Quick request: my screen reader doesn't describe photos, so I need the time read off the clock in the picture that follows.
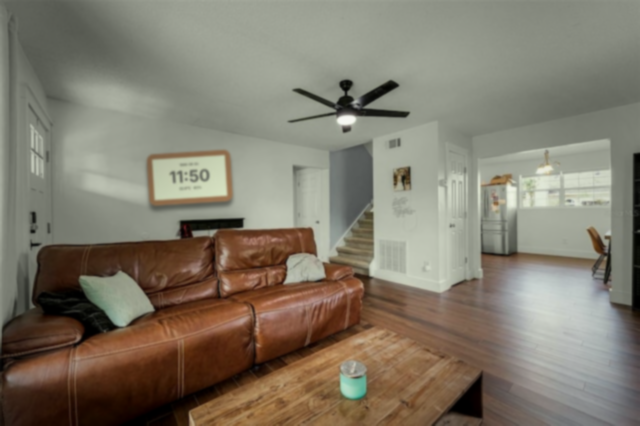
11:50
